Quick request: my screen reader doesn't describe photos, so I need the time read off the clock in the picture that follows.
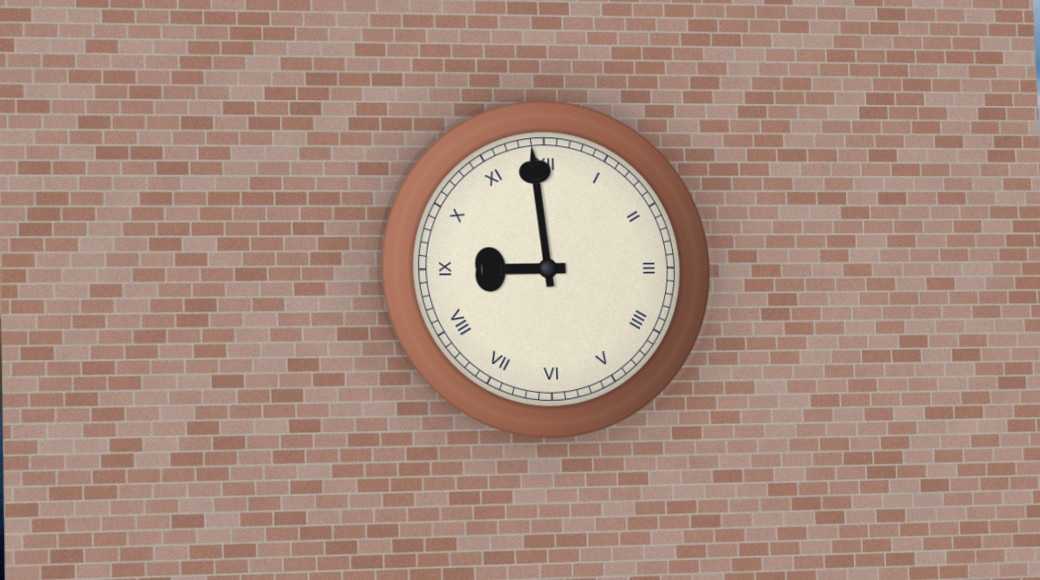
8:59
